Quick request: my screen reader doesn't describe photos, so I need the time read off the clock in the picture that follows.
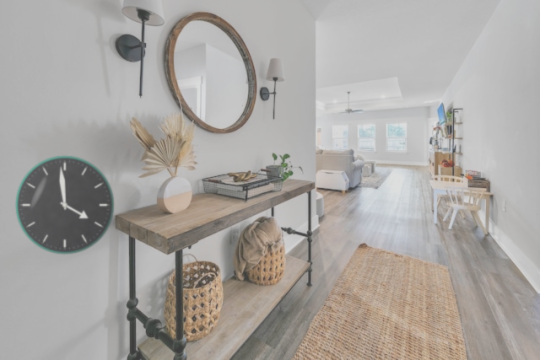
3:59
